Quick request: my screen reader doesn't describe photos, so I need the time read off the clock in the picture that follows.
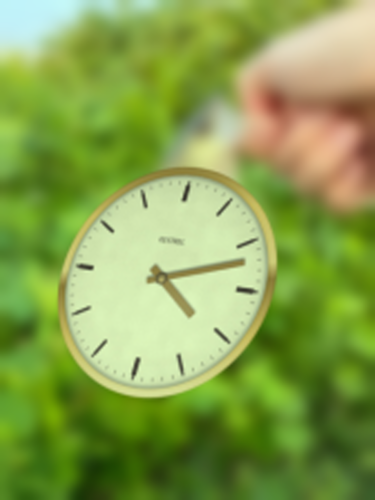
4:12
